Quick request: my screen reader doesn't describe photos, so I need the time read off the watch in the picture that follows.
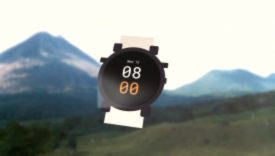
8:00
